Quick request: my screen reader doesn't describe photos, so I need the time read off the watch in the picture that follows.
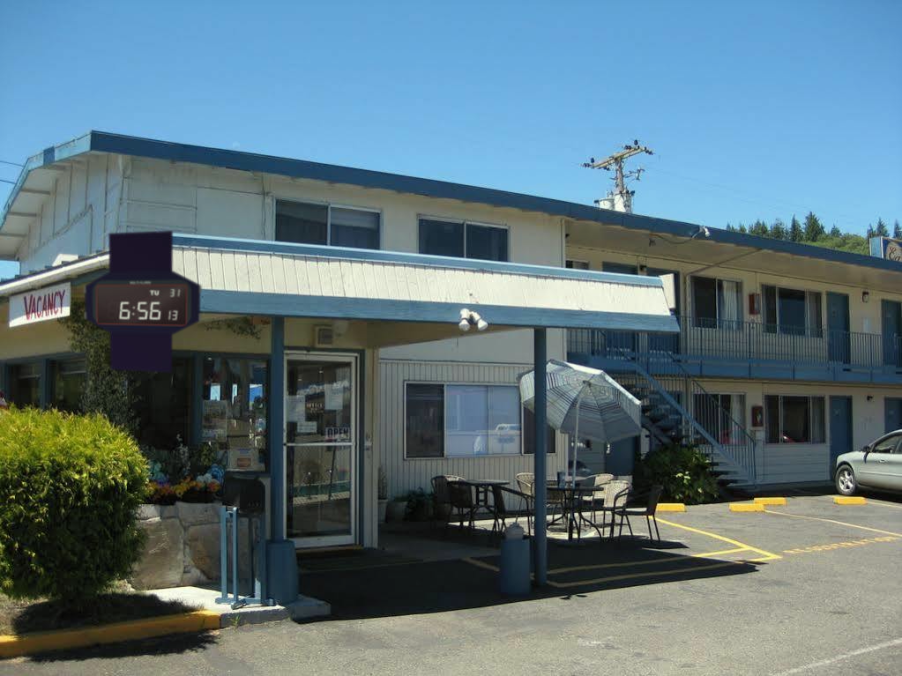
6:56
